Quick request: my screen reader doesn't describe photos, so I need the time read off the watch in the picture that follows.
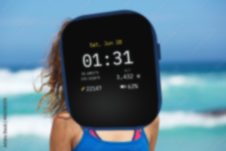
1:31
